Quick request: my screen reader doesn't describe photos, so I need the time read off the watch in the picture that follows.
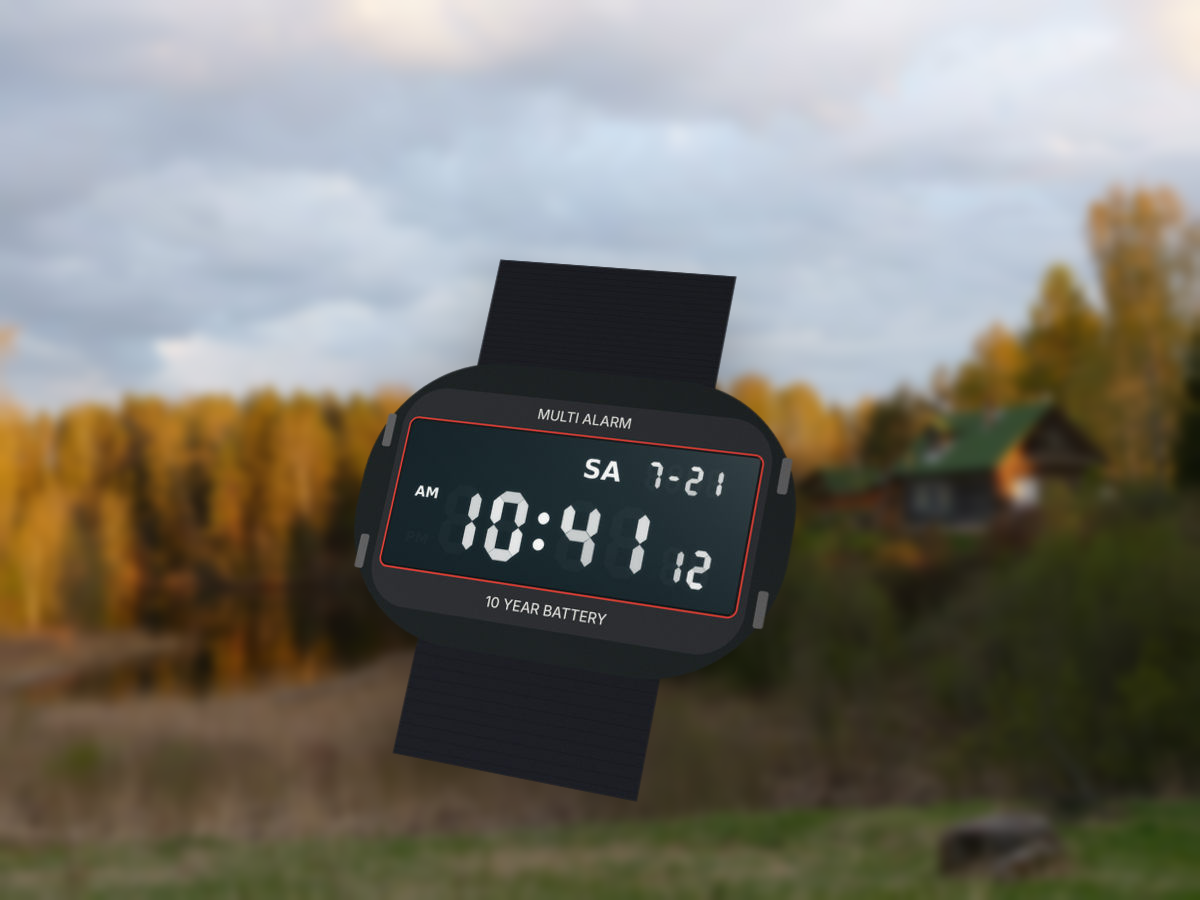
10:41:12
